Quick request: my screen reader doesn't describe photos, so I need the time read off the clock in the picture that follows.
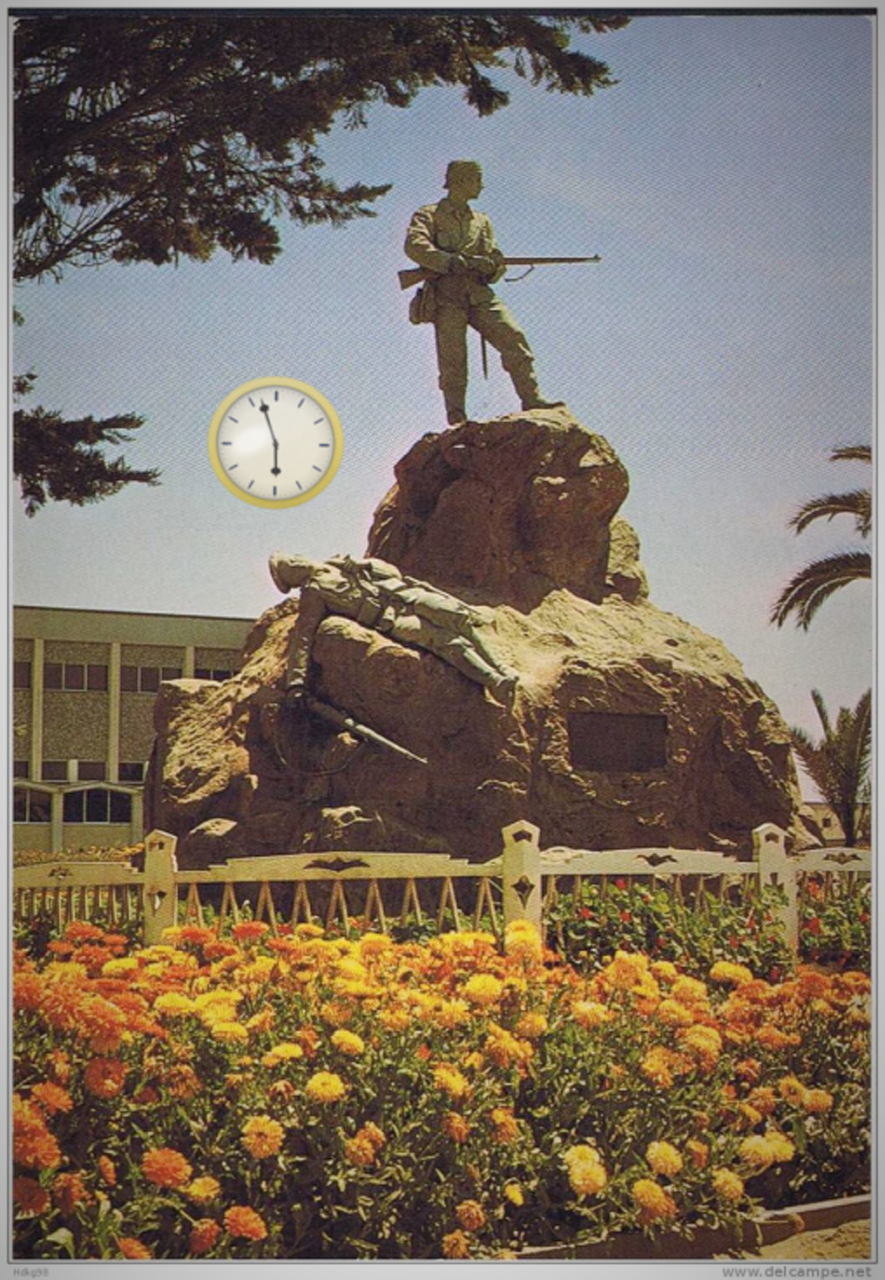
5:57
